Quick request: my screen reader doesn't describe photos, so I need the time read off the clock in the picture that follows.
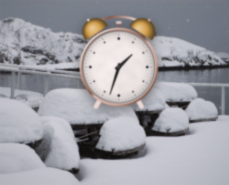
1:33
